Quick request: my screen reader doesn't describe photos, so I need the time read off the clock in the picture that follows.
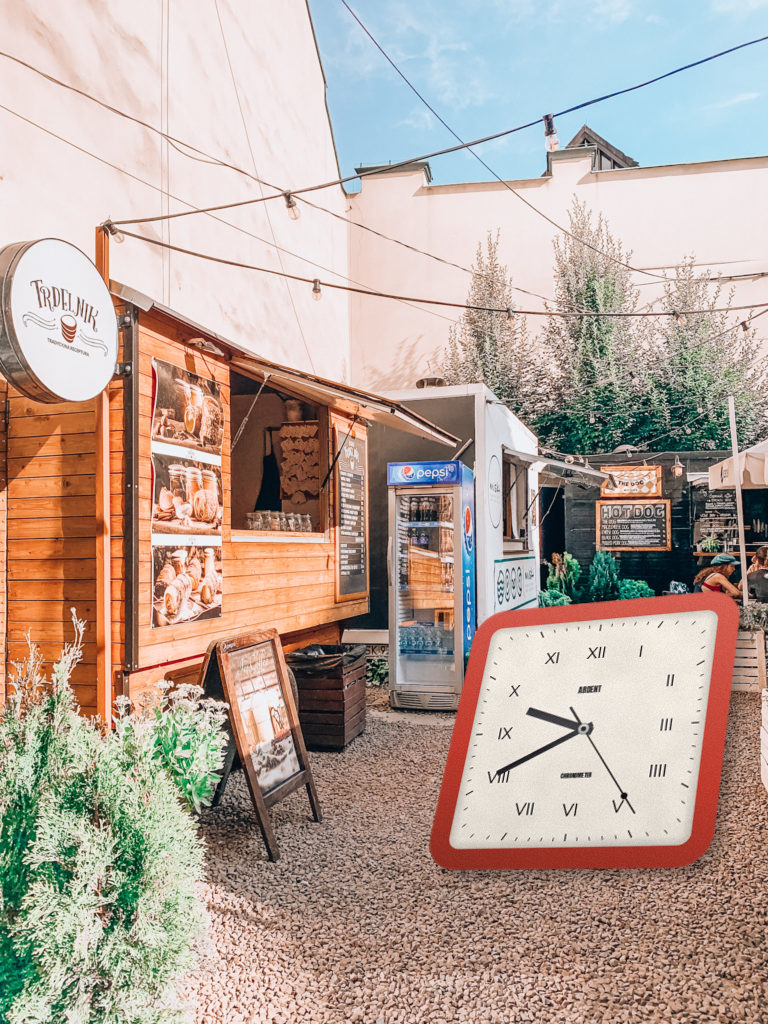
9:40:24
